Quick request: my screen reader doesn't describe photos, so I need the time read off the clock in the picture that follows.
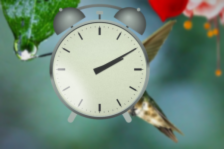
2:10
